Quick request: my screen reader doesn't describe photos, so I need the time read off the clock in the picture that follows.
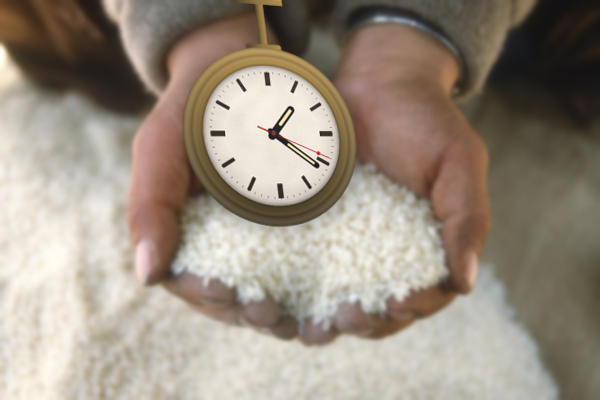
1:21:19
